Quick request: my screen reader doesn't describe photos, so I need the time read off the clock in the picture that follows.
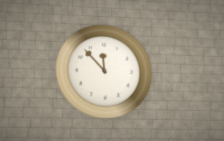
11:53
